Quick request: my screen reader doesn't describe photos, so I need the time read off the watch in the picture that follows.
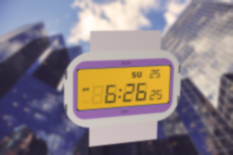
6:26
